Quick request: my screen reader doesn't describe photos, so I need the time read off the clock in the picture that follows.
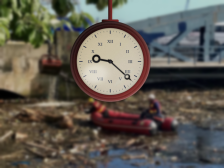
9:22
